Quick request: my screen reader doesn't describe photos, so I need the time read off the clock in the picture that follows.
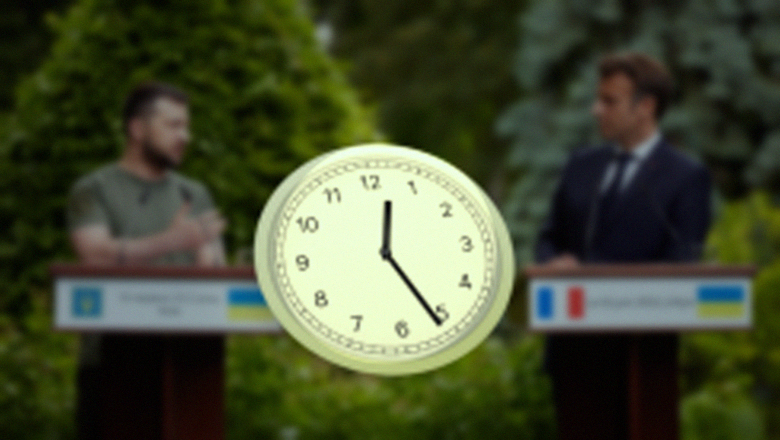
12:26
